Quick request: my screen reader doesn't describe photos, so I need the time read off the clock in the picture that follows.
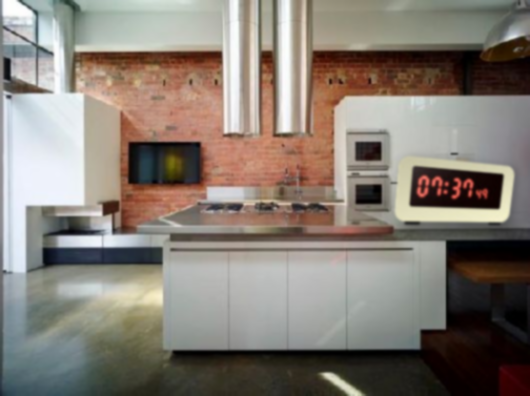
7:37
